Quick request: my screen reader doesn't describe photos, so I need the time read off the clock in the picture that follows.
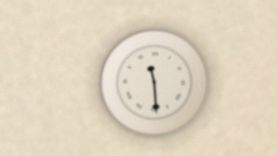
11:29
